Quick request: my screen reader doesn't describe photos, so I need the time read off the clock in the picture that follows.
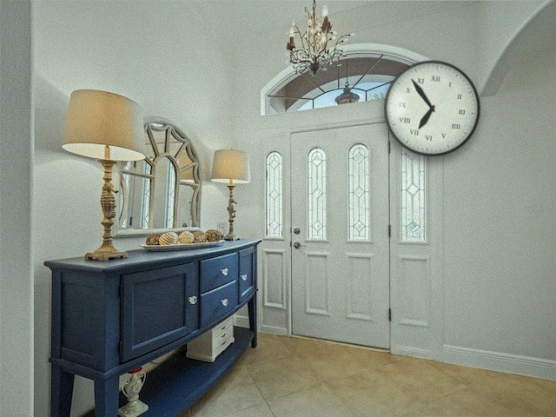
6:53
